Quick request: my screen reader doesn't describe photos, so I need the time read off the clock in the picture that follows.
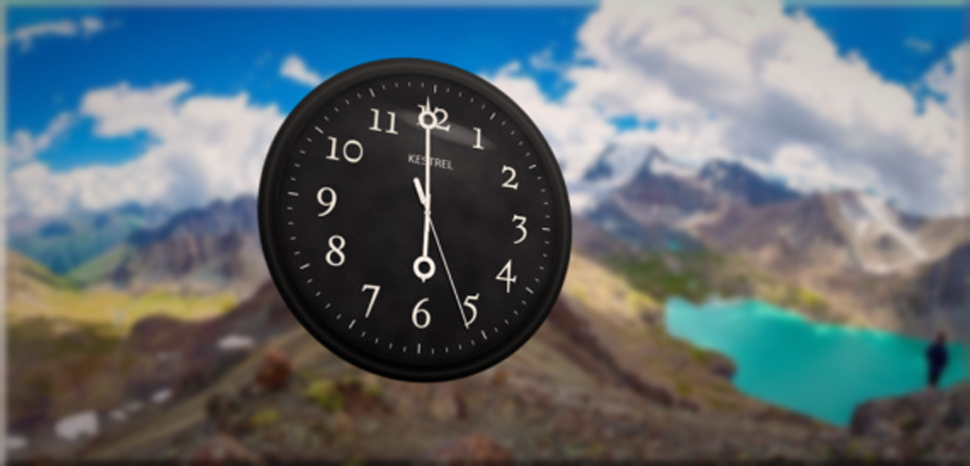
5:59:26
